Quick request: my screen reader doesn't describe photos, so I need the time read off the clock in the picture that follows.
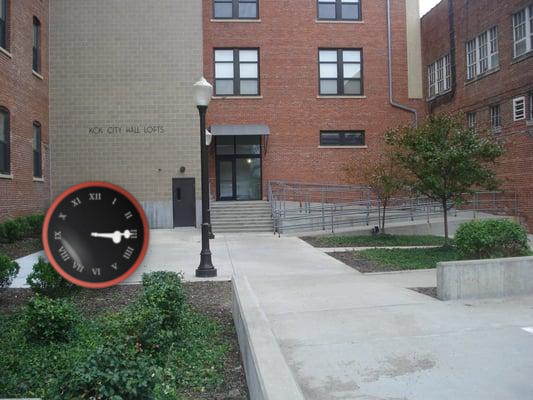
3:15
